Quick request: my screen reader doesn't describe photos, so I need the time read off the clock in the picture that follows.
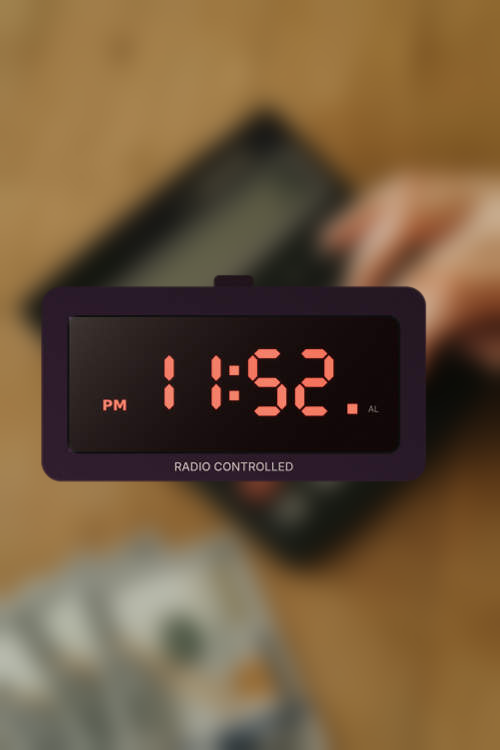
11:52
